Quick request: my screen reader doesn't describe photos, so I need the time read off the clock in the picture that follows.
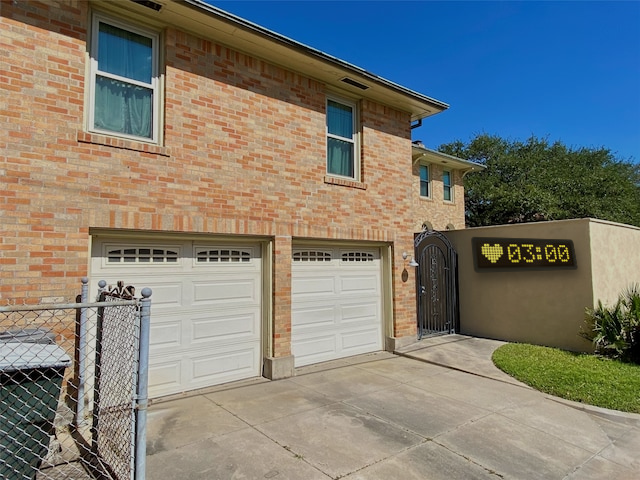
3:00
